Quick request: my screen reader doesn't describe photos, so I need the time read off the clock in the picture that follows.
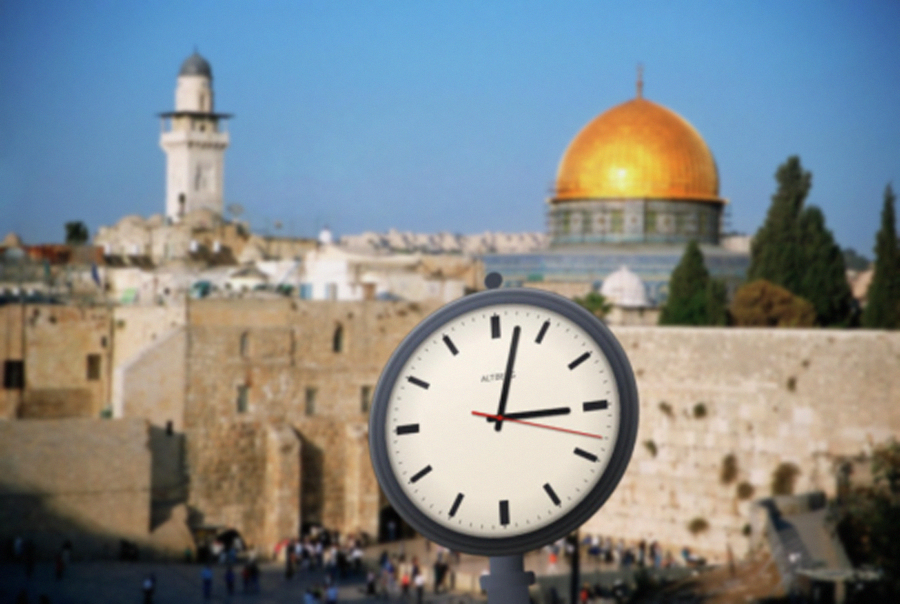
3:02:18
